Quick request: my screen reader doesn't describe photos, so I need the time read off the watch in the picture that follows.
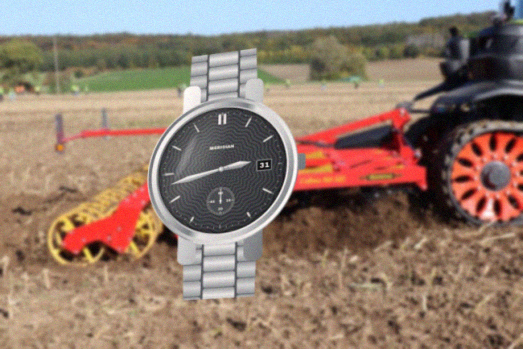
2:43
